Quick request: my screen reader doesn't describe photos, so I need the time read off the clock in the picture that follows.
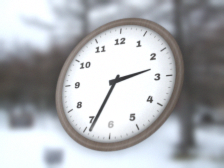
2:34
